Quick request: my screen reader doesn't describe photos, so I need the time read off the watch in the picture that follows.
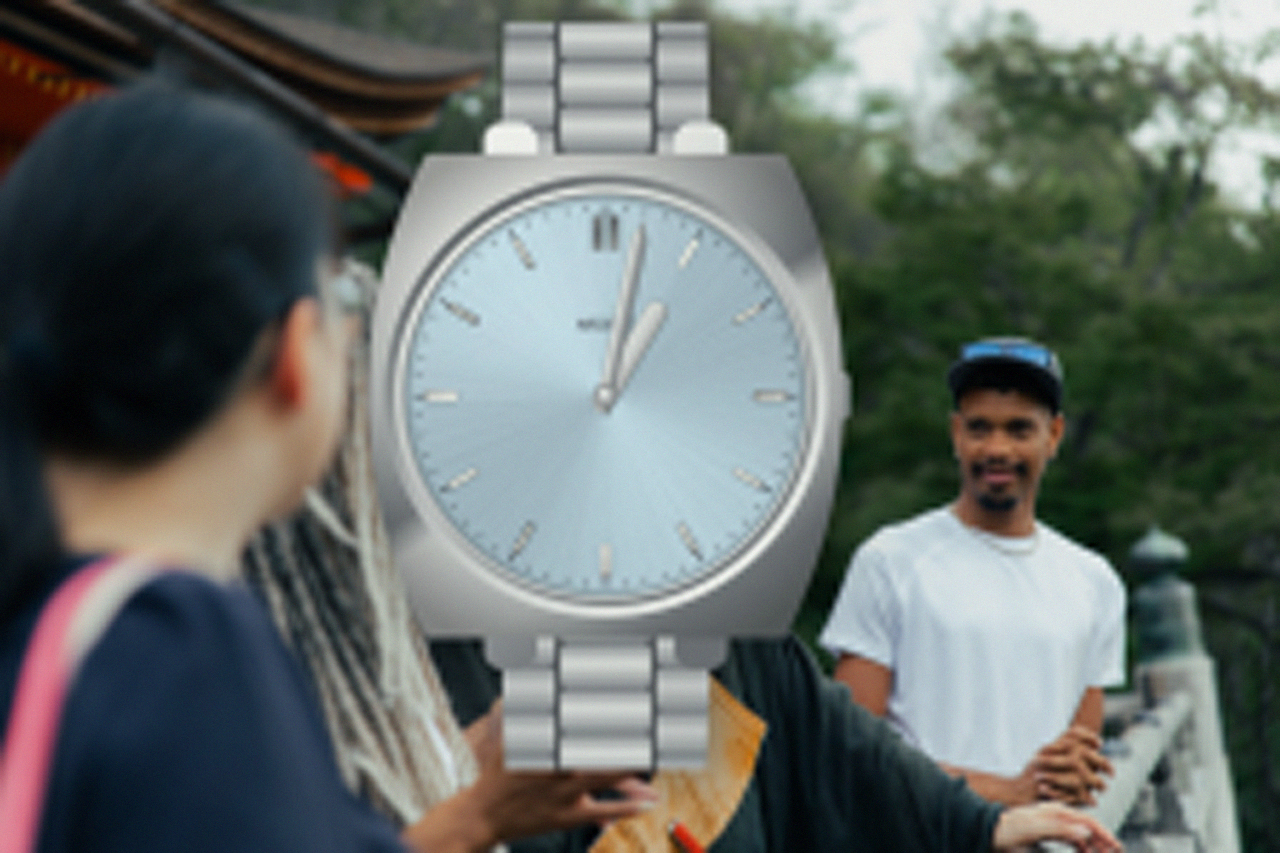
1:02
